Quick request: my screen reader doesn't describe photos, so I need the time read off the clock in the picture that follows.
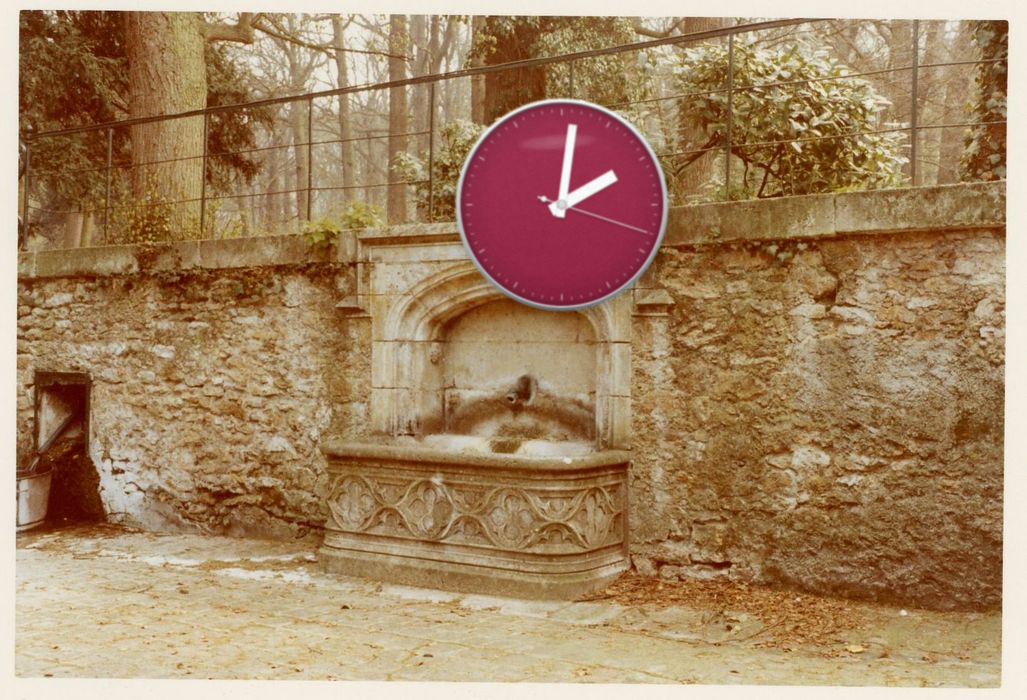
2:01:18
